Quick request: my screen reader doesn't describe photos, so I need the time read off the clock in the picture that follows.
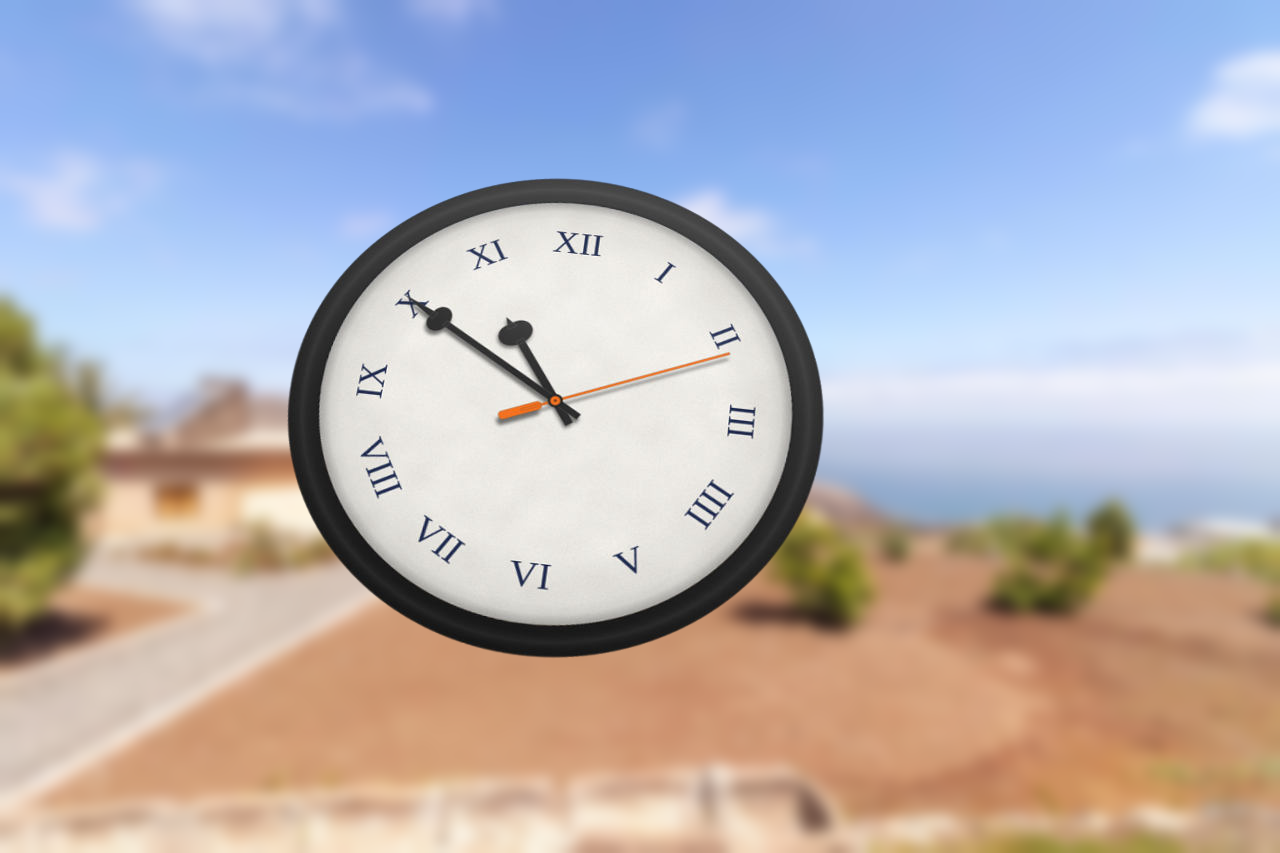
10:50:11
